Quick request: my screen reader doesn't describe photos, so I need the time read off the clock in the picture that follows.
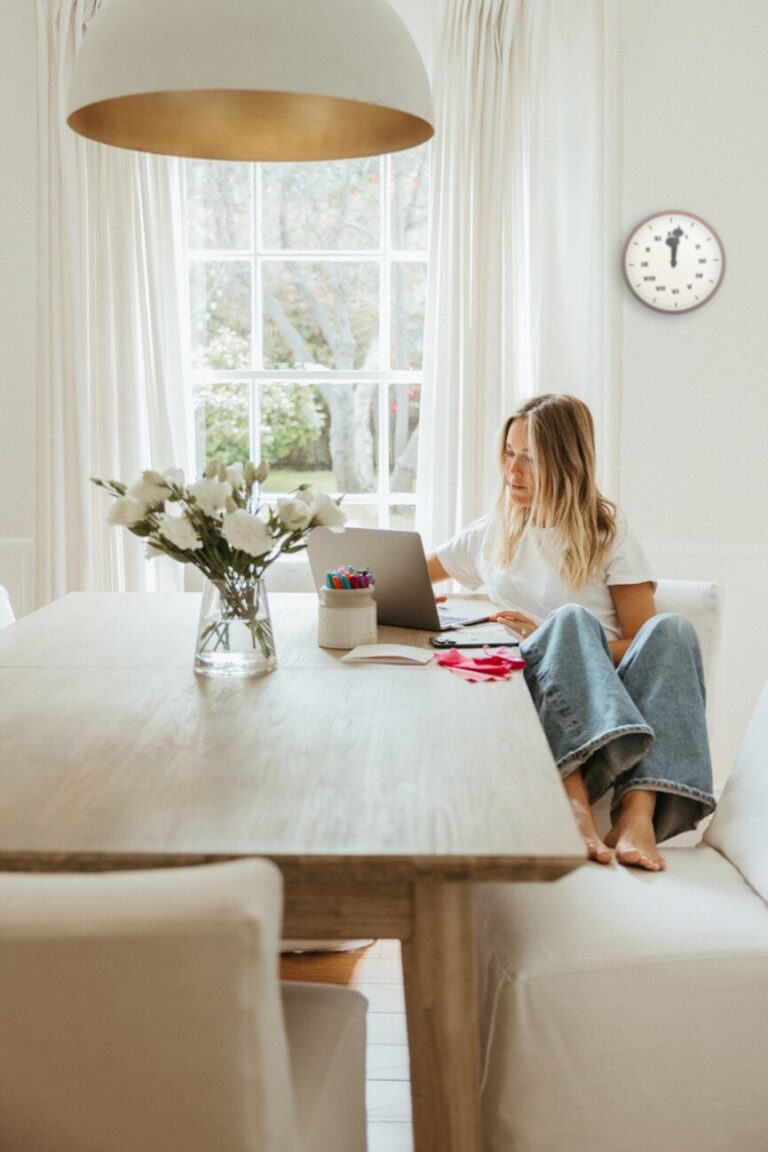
12:02
